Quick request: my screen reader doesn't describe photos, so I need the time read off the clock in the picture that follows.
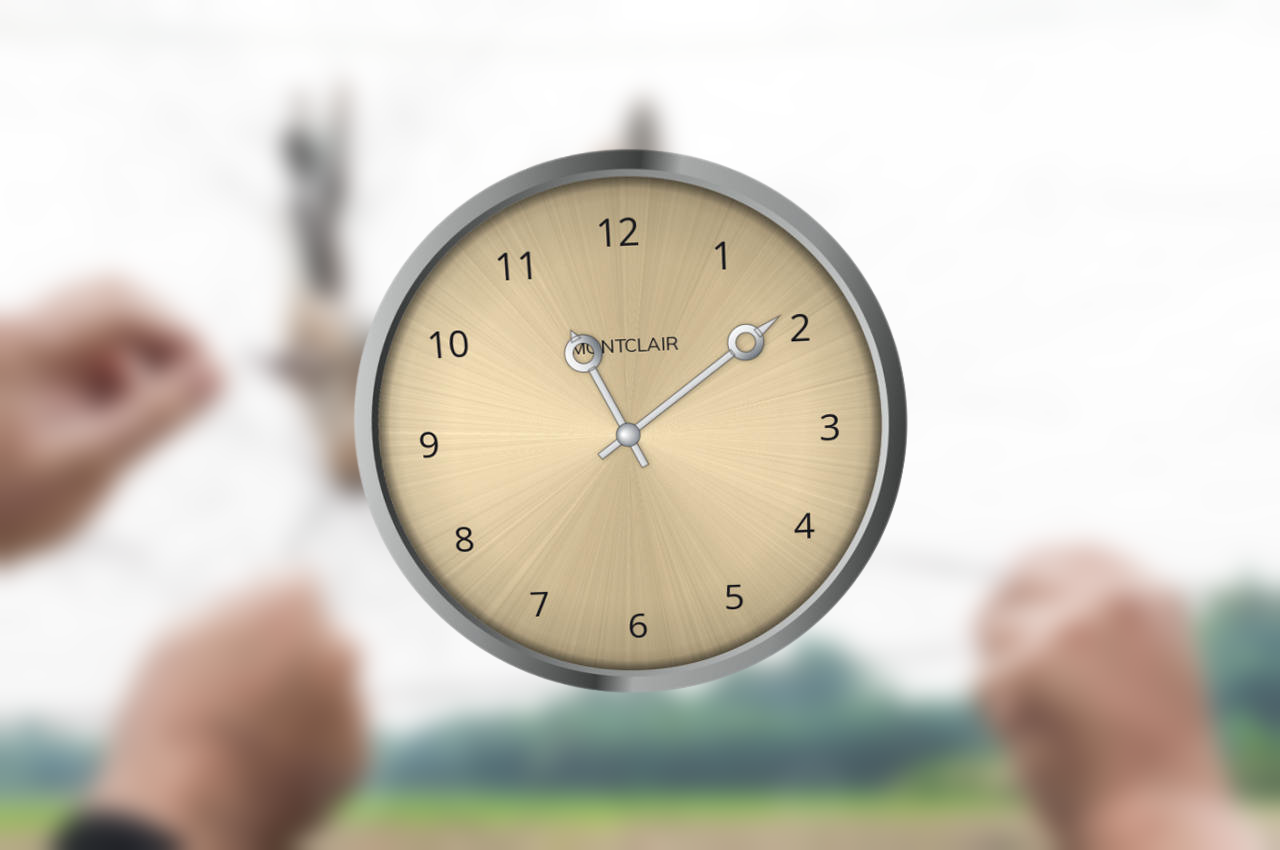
11:09
